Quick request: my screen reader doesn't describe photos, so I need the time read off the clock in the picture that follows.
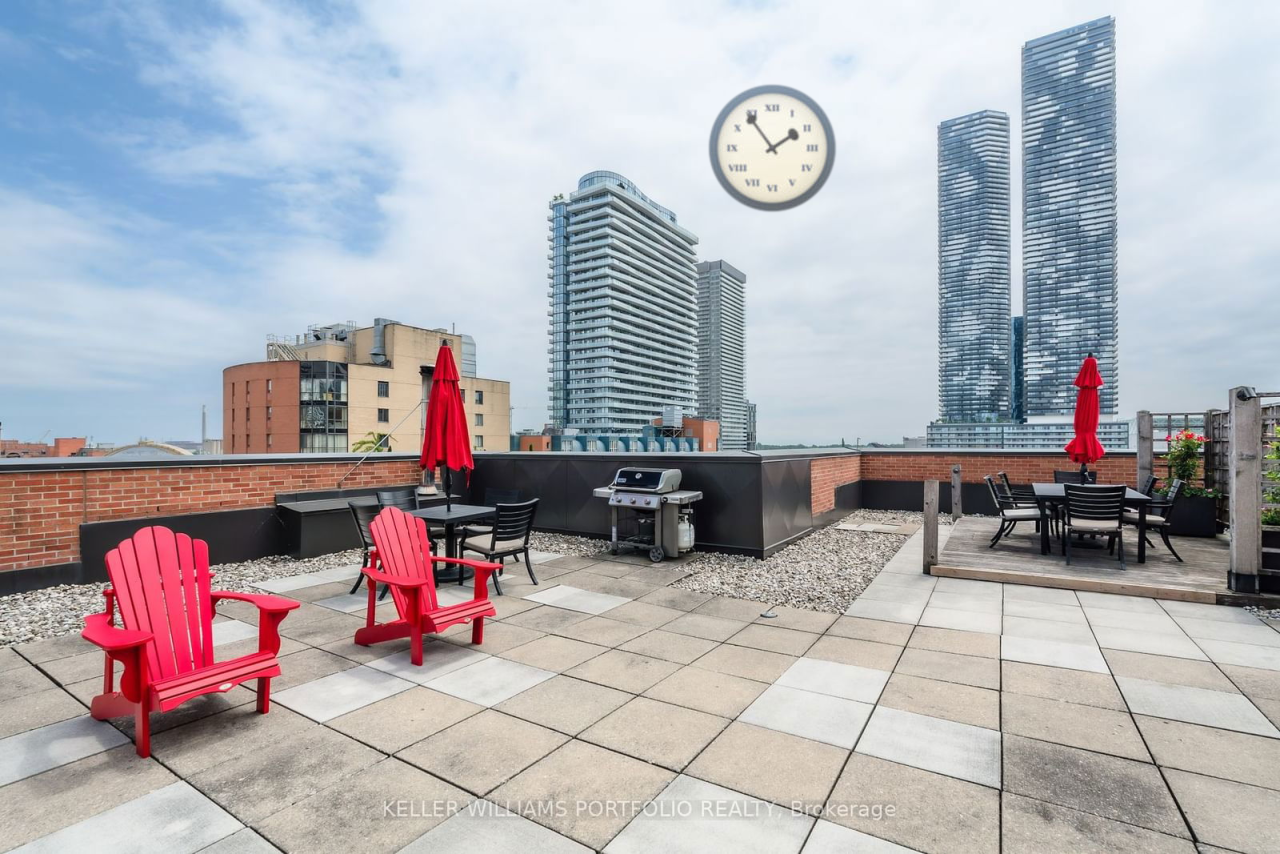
1:54
